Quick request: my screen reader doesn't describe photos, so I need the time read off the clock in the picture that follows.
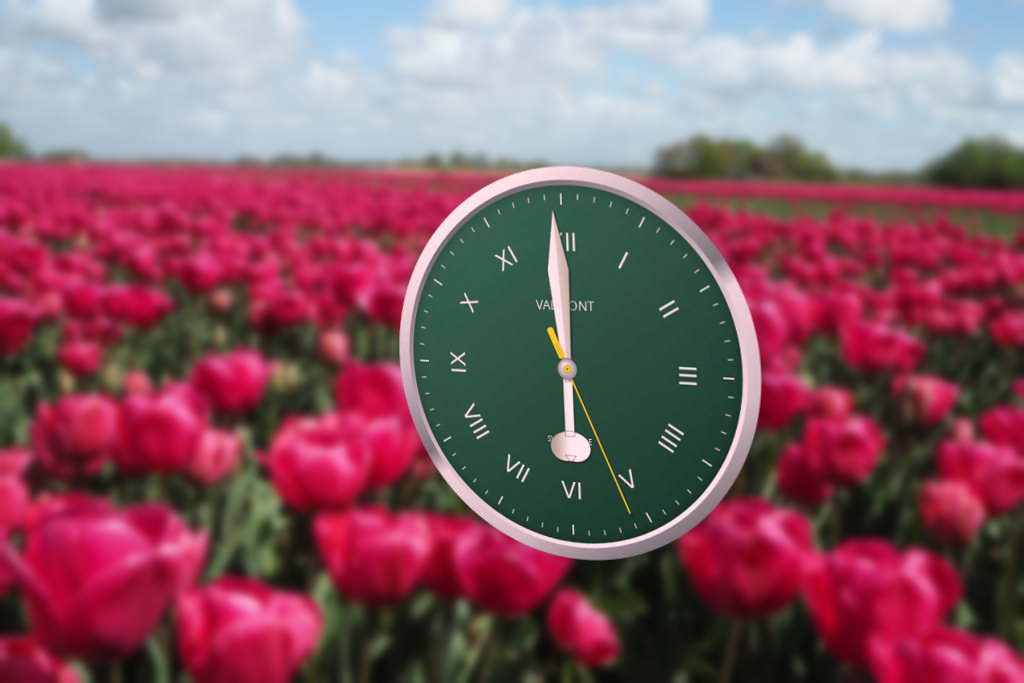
5:59:26
